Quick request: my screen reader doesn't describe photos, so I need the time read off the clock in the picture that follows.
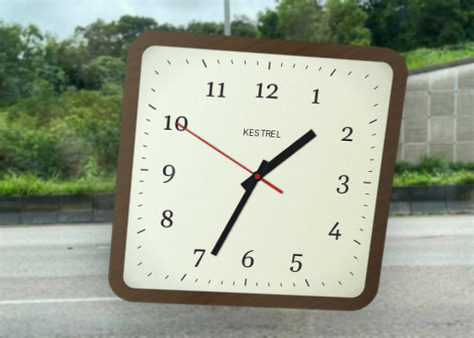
1:33:50
